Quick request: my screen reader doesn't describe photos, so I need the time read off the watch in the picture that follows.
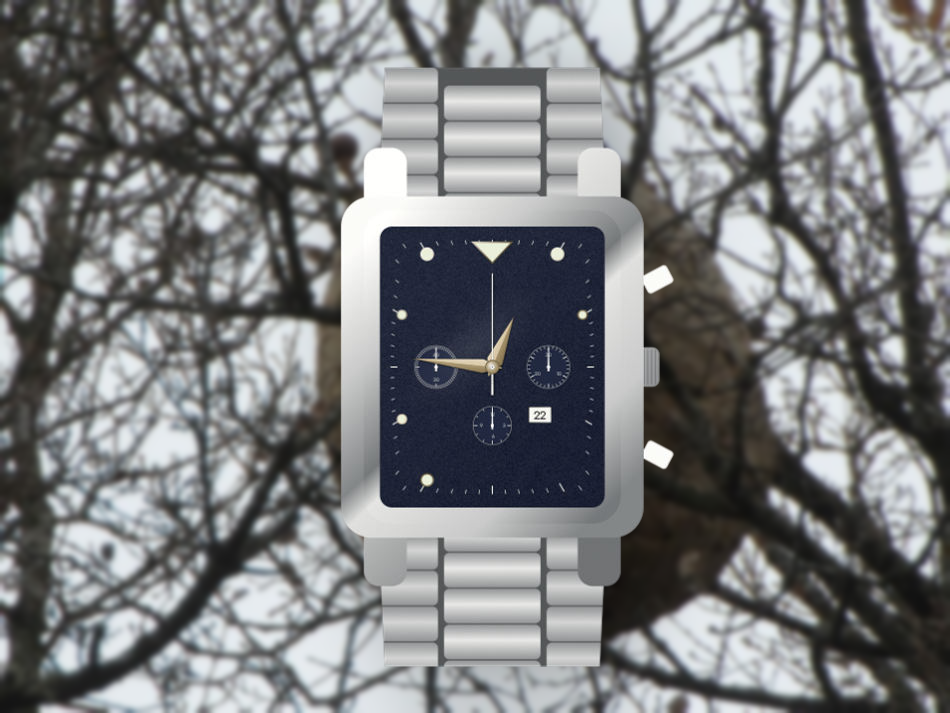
12:46
